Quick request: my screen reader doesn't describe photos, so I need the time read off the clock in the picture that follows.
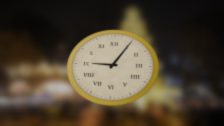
9:05
